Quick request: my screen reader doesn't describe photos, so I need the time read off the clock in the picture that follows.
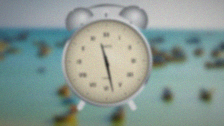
11:28
